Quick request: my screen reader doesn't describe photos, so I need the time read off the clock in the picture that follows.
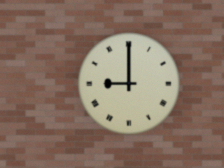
9:00
